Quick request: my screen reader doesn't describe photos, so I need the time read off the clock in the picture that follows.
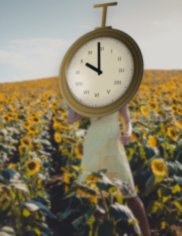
9:59
